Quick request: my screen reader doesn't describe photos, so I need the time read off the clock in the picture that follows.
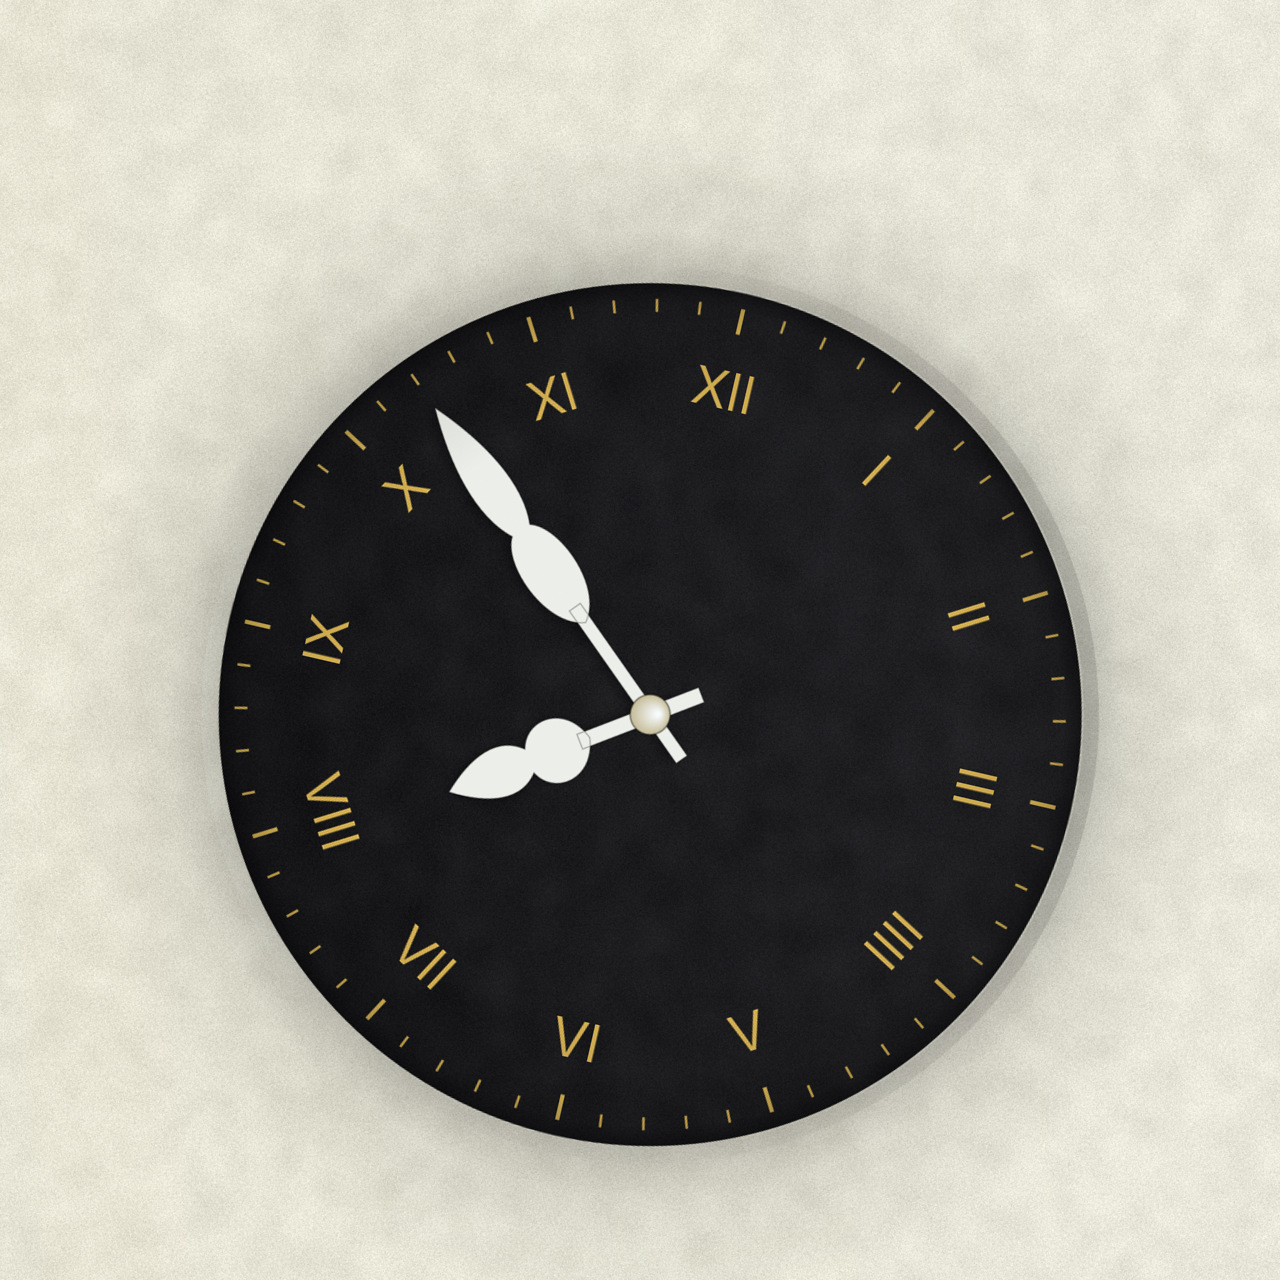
7:52
